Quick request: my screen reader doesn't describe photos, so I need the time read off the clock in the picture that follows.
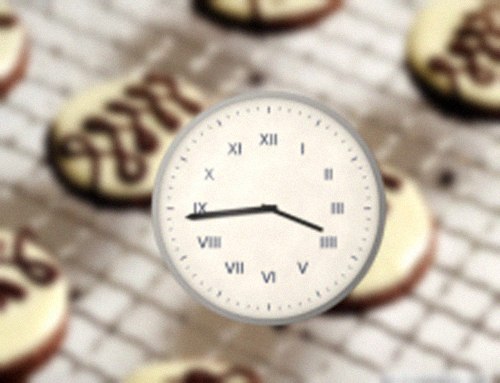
3:44
